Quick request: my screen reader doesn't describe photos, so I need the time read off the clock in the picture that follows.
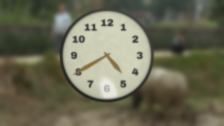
4:40
